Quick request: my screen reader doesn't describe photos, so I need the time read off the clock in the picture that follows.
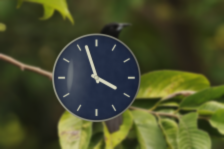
3:57
